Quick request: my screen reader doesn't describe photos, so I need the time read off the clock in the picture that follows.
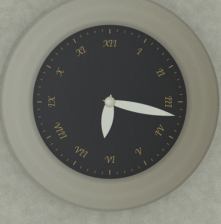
6:17
